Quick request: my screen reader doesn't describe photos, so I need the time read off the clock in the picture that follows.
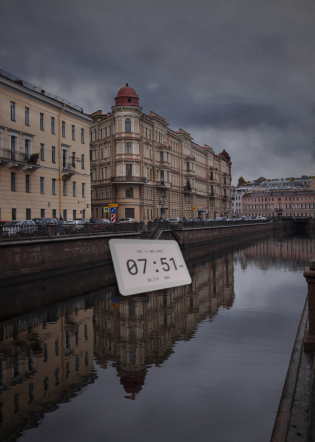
7:51
